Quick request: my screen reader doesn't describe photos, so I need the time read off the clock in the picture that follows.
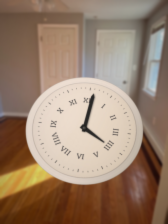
4:01
